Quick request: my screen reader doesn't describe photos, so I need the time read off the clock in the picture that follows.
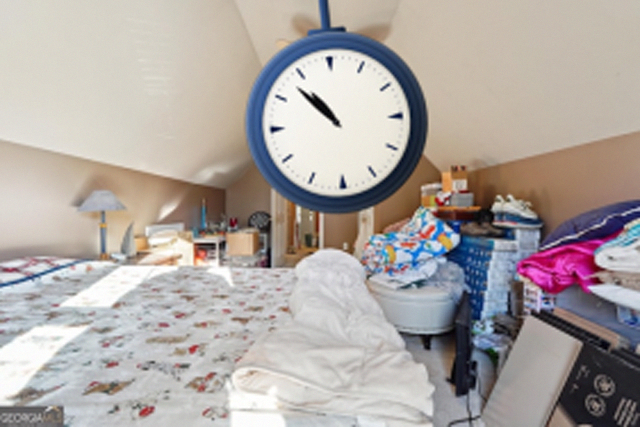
10:53
